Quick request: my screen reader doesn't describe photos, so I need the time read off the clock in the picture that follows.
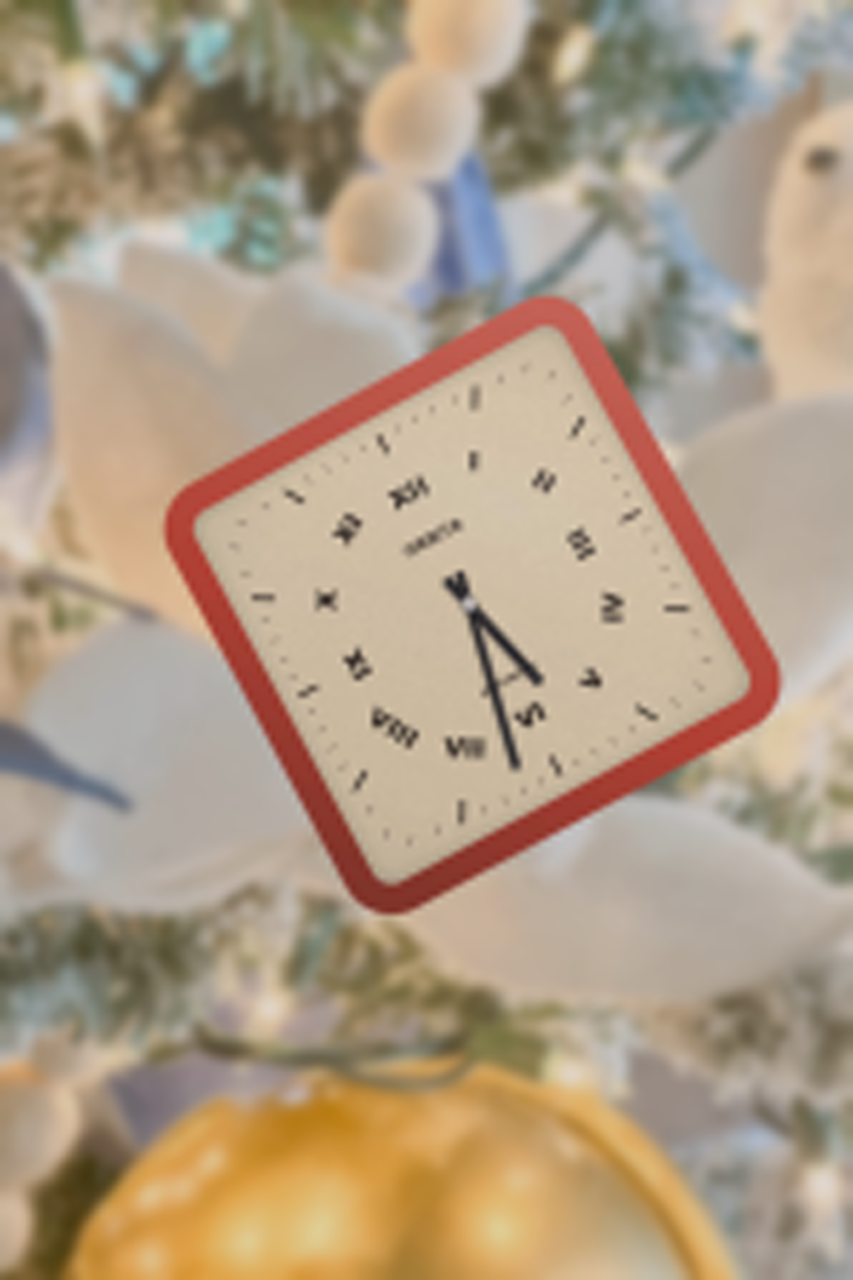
5:32
